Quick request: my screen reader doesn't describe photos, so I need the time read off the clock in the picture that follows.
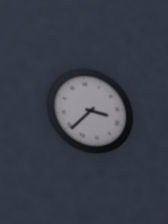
3:39
